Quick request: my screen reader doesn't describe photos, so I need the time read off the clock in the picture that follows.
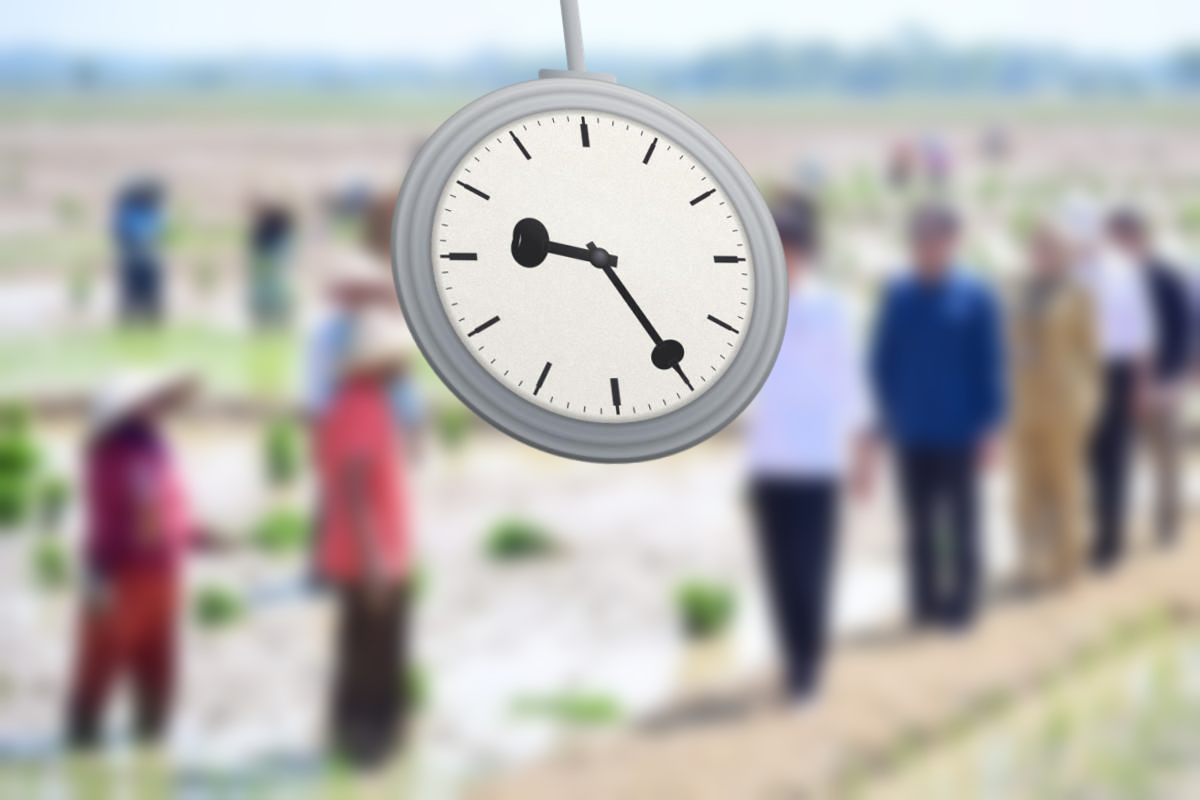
9:25
